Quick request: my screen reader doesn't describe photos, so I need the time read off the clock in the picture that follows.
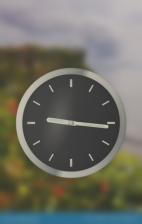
9:16
